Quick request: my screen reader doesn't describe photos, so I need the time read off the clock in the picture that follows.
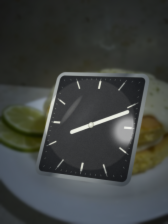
8:11
